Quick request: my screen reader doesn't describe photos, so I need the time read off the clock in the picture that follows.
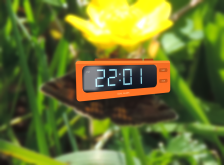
22:01
